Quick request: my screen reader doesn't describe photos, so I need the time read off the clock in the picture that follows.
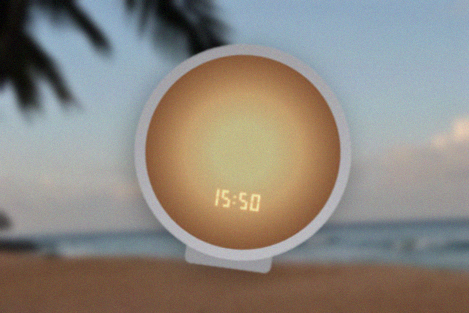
15:50
